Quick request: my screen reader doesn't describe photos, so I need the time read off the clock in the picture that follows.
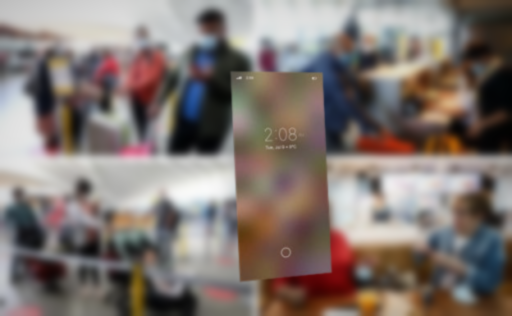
2:08
